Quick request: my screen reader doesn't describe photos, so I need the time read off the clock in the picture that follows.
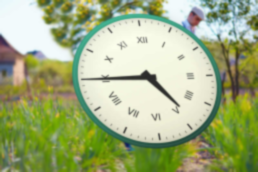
4:45
